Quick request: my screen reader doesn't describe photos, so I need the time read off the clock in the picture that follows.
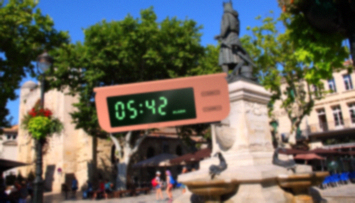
5:42
